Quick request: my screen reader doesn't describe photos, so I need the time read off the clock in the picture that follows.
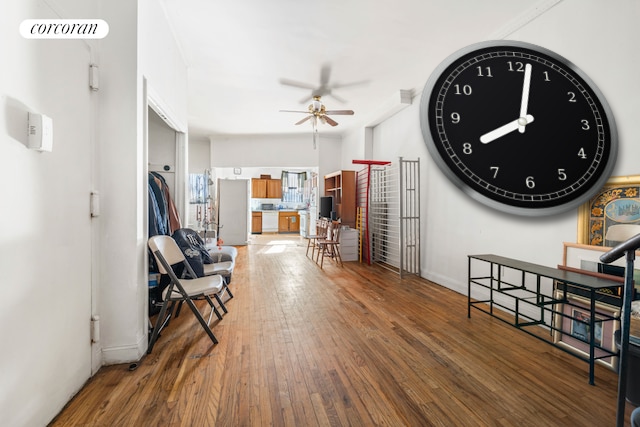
8:02
